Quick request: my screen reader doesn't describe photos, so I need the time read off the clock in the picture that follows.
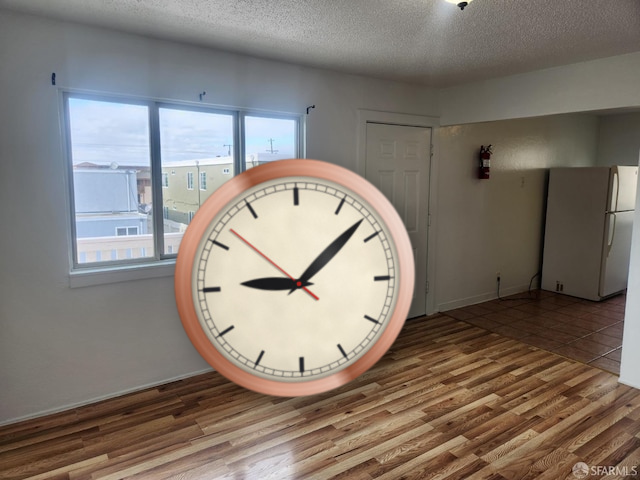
9:07:52
